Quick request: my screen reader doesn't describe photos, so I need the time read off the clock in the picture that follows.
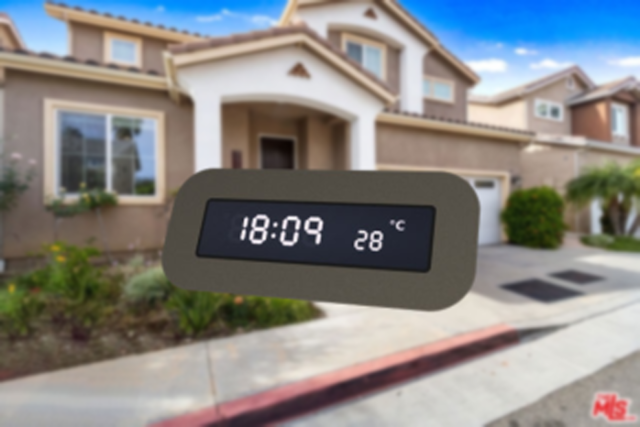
18:09
